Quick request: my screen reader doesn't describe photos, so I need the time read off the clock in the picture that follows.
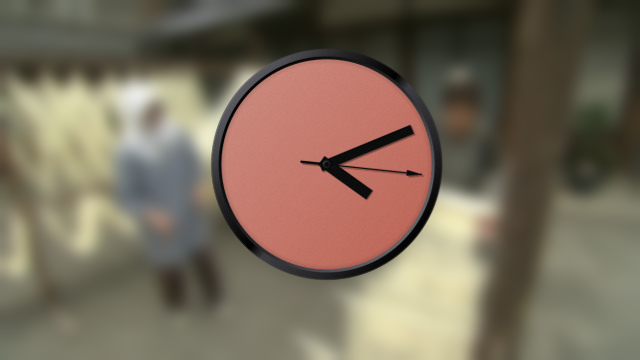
4:11:16
